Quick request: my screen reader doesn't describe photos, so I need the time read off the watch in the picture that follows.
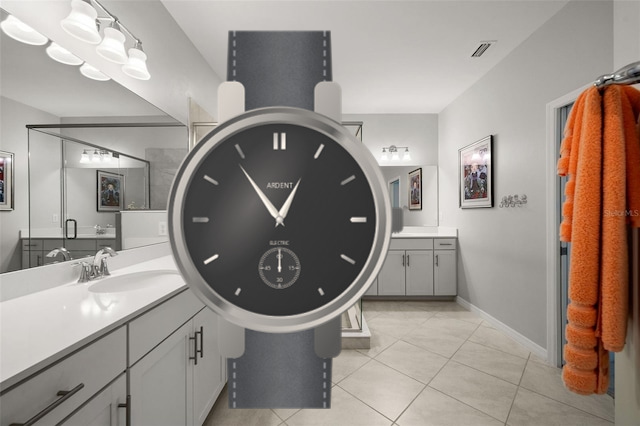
12:54
